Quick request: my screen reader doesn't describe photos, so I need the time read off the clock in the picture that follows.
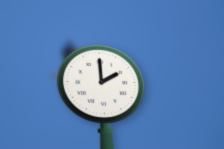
2:00
